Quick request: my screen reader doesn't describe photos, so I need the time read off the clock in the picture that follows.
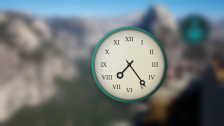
7:24
